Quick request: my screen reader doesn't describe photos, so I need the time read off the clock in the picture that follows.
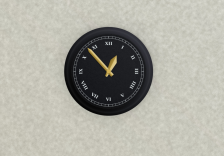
12:53
